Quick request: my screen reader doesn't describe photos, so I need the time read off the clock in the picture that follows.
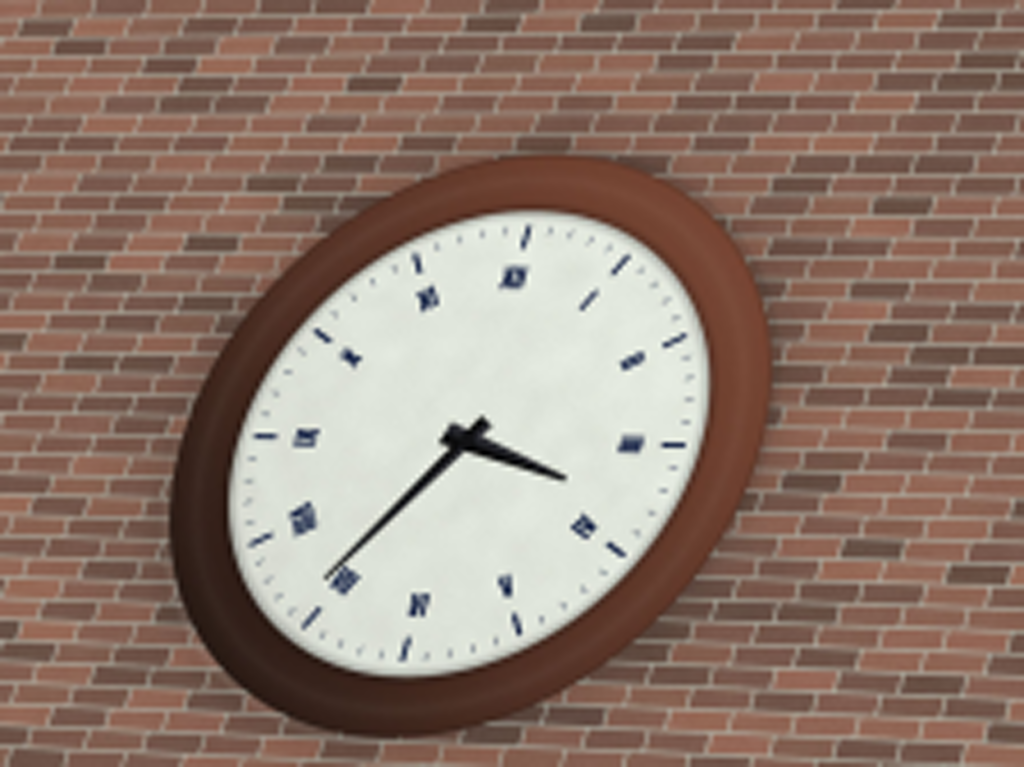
3:36
